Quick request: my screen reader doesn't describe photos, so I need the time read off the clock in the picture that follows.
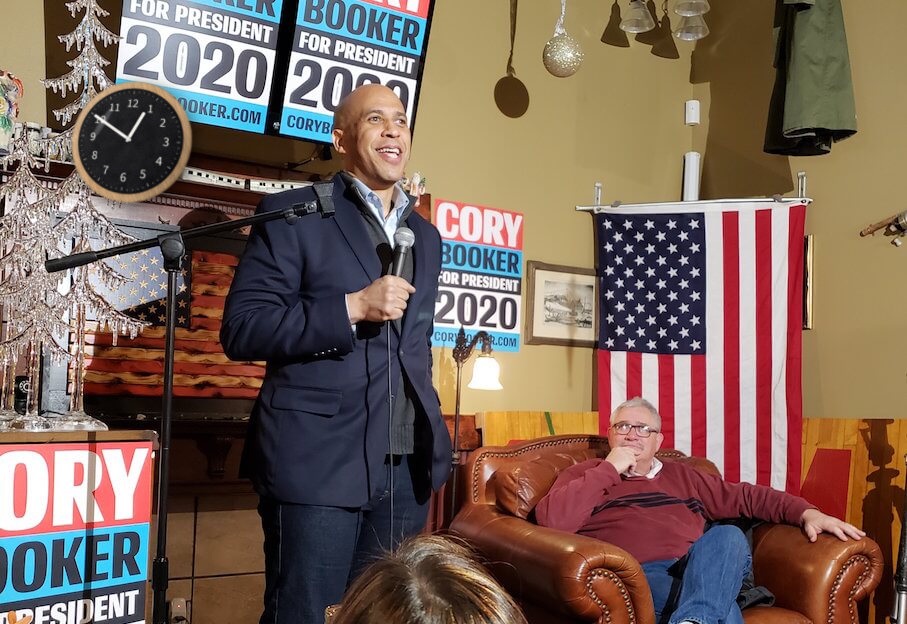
12:50
